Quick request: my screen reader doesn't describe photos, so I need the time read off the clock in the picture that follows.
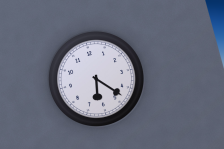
6:23
